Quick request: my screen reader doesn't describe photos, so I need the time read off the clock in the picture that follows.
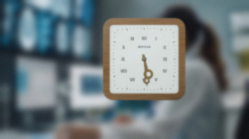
5:29
